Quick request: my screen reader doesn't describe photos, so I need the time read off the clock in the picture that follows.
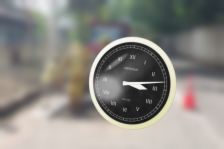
3:13
